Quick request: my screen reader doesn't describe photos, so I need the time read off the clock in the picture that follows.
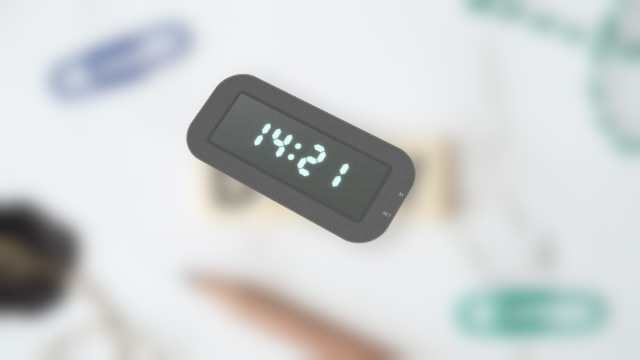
14:21
